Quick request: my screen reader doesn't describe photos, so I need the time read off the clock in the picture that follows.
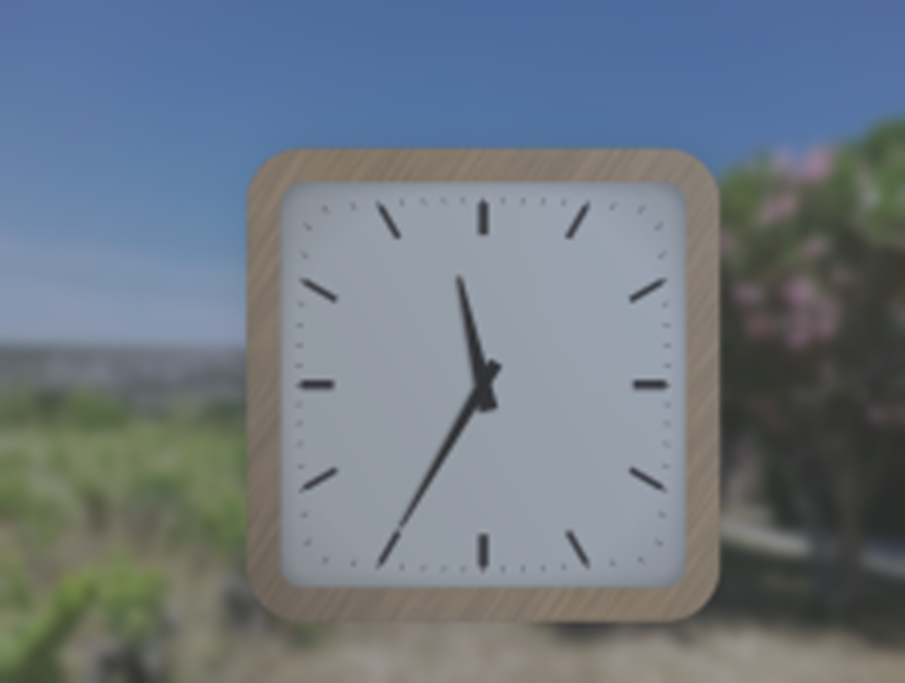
11:35
